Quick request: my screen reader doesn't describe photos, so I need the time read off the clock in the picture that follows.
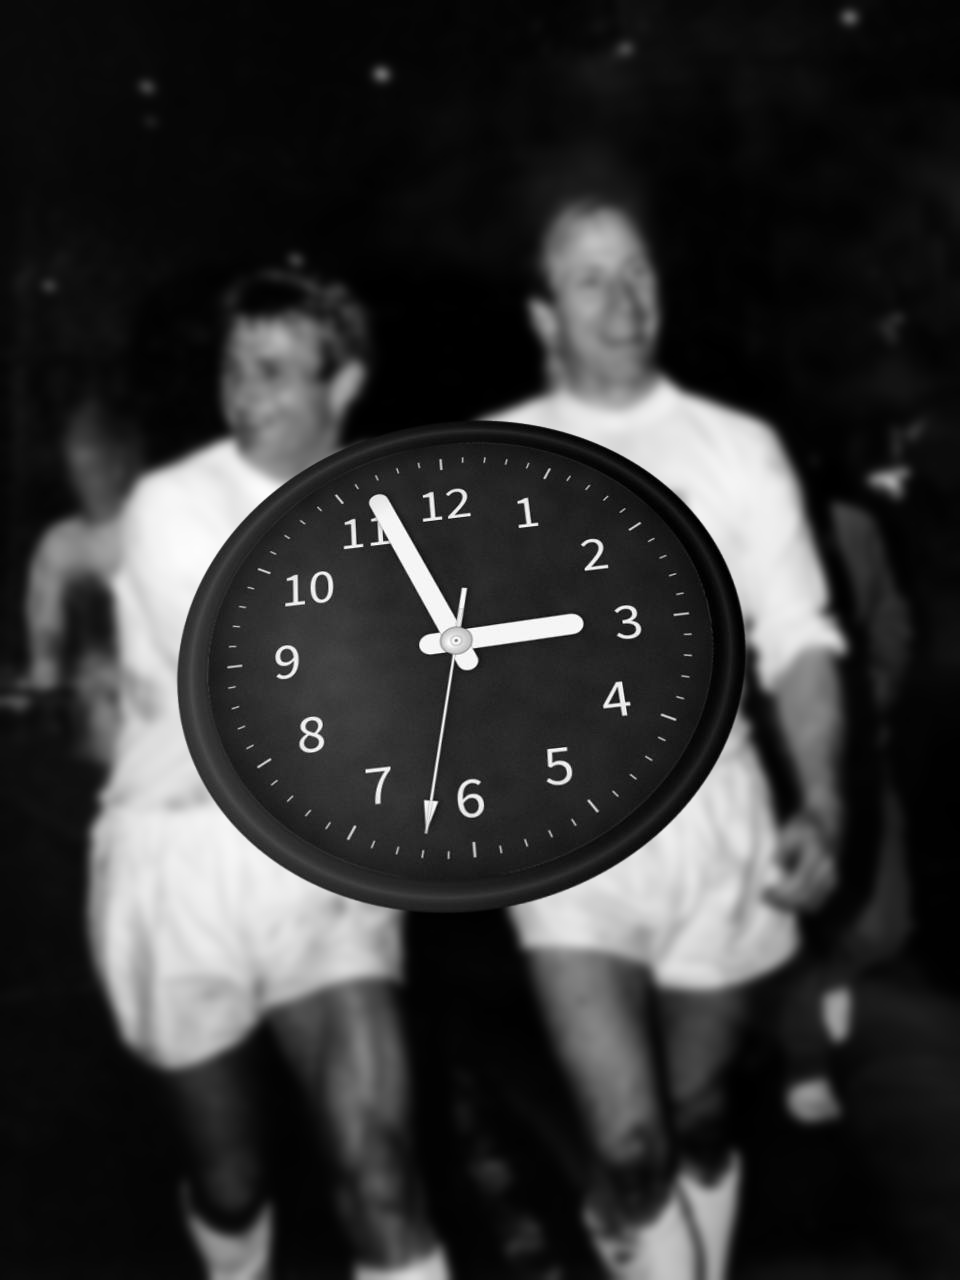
2:56:32
